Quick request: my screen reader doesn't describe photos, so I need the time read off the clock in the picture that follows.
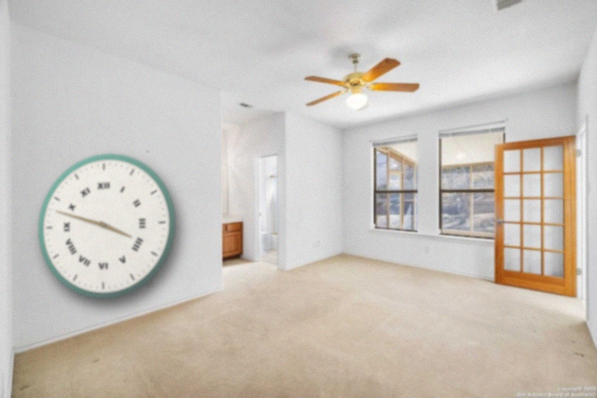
3:48
